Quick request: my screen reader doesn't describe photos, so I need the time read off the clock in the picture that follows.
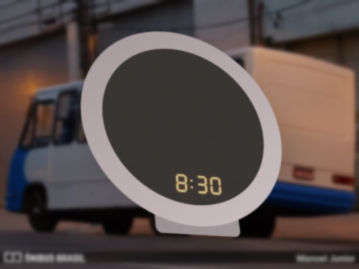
8:30
